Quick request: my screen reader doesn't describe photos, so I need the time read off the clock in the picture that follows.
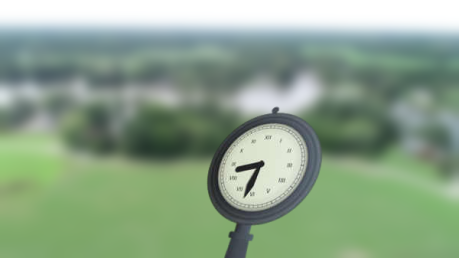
8:32
